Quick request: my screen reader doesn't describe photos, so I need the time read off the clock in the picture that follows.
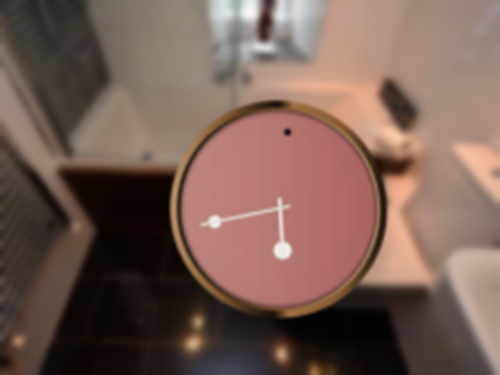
5:42
